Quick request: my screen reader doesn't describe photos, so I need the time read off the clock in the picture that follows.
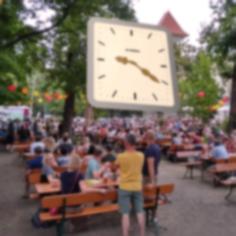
9:21
